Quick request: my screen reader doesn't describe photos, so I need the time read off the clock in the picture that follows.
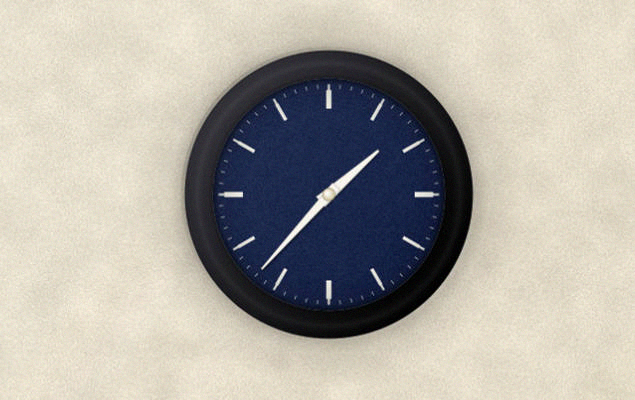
1:37
